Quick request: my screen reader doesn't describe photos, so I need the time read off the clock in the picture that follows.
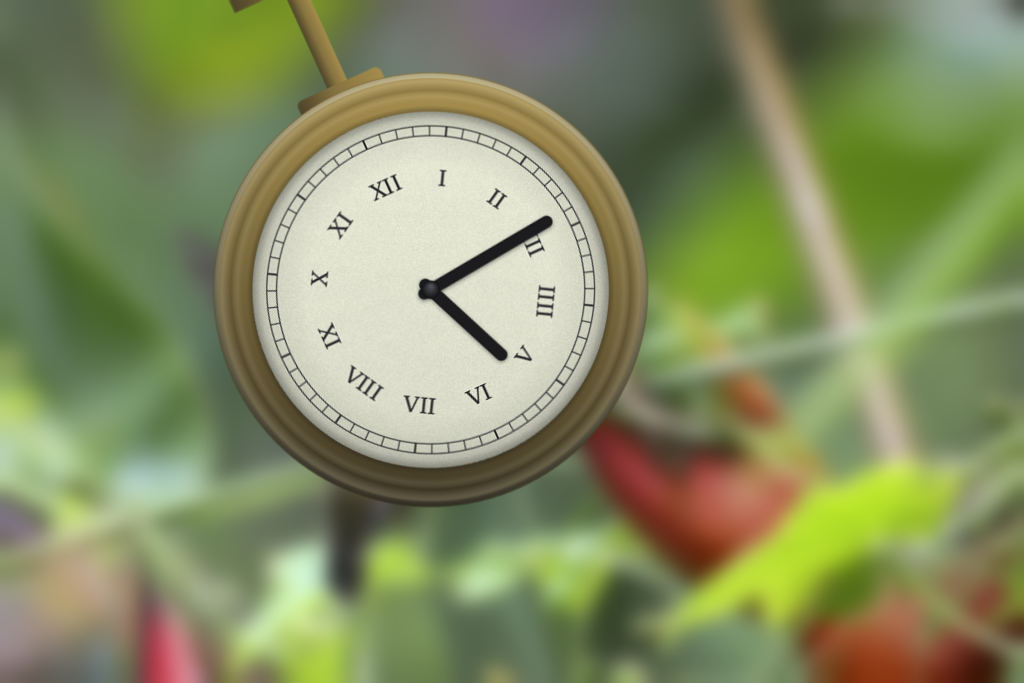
5:14
